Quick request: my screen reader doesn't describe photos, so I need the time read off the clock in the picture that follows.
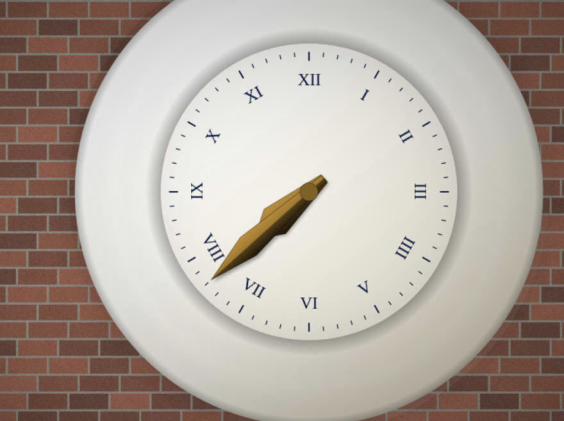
7:38
